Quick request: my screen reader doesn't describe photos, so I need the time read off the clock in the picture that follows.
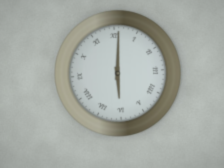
6:01
